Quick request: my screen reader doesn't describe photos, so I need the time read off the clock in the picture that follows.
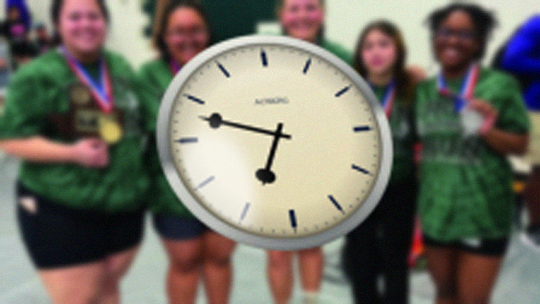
6:48
